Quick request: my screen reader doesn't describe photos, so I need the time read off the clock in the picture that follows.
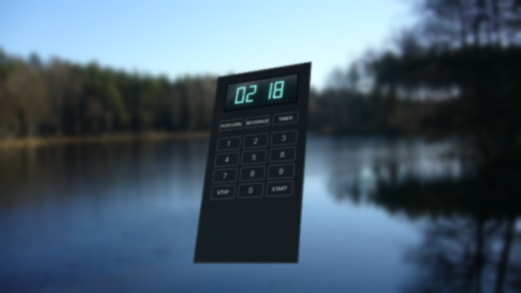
2:18
